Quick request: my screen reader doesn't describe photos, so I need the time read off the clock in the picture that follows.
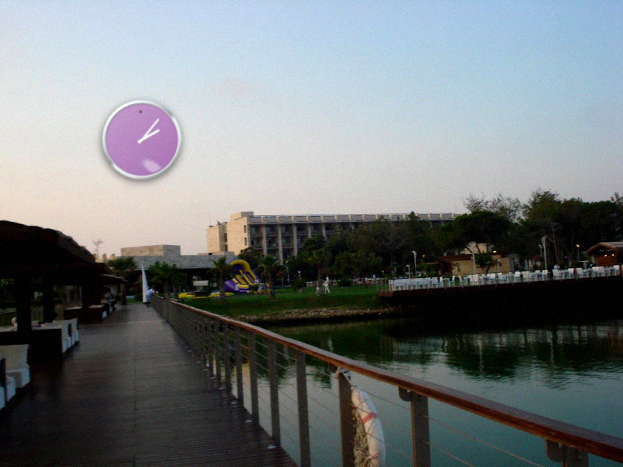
2:07
